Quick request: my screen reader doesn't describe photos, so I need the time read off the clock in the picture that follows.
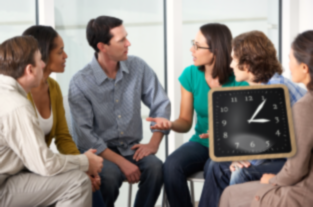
3:06
